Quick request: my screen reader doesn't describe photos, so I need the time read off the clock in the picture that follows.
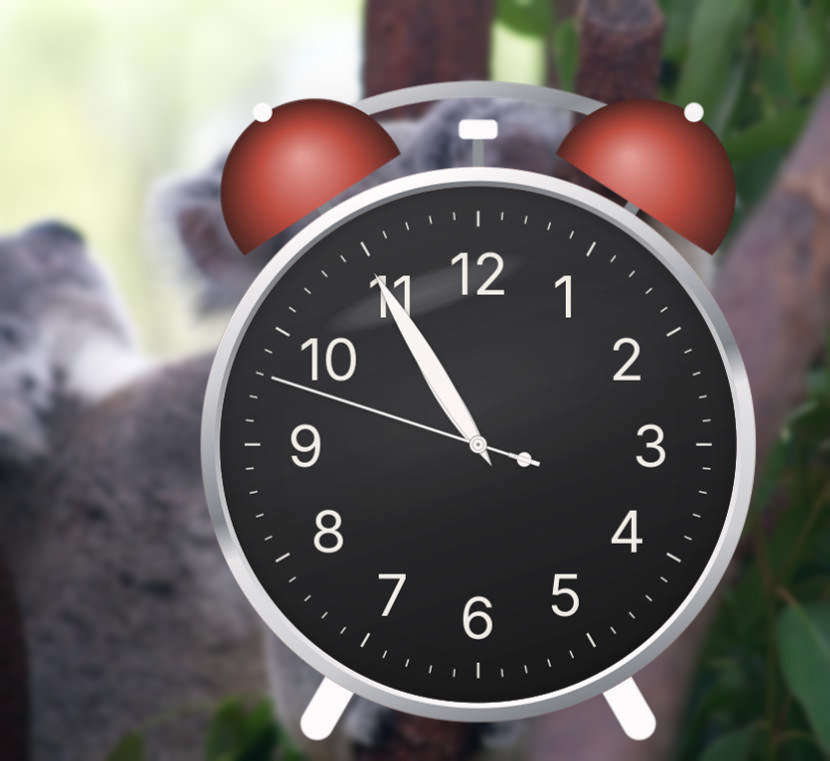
10:54:48
